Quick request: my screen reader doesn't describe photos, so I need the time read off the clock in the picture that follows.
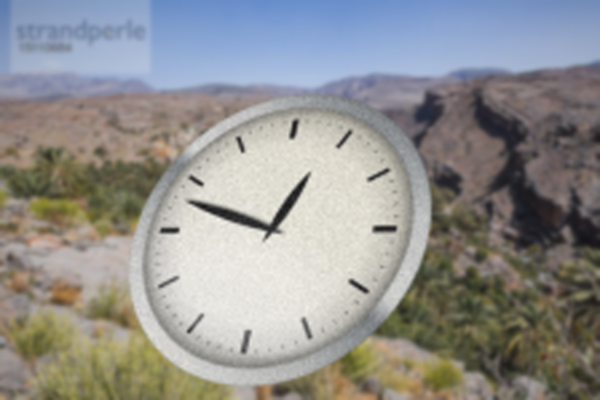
12:48
